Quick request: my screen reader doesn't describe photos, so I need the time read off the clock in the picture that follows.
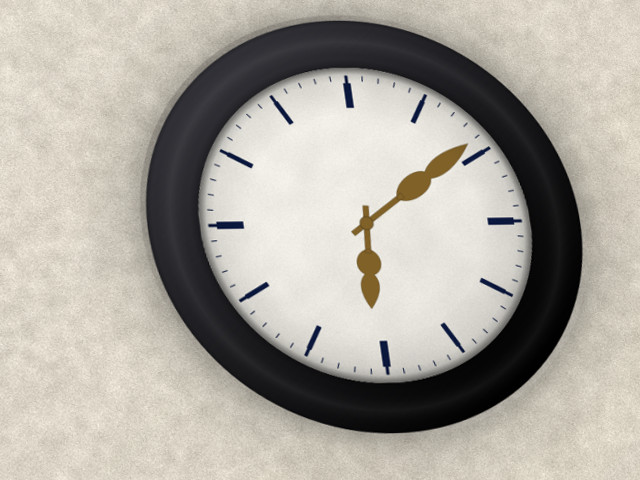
6:09
